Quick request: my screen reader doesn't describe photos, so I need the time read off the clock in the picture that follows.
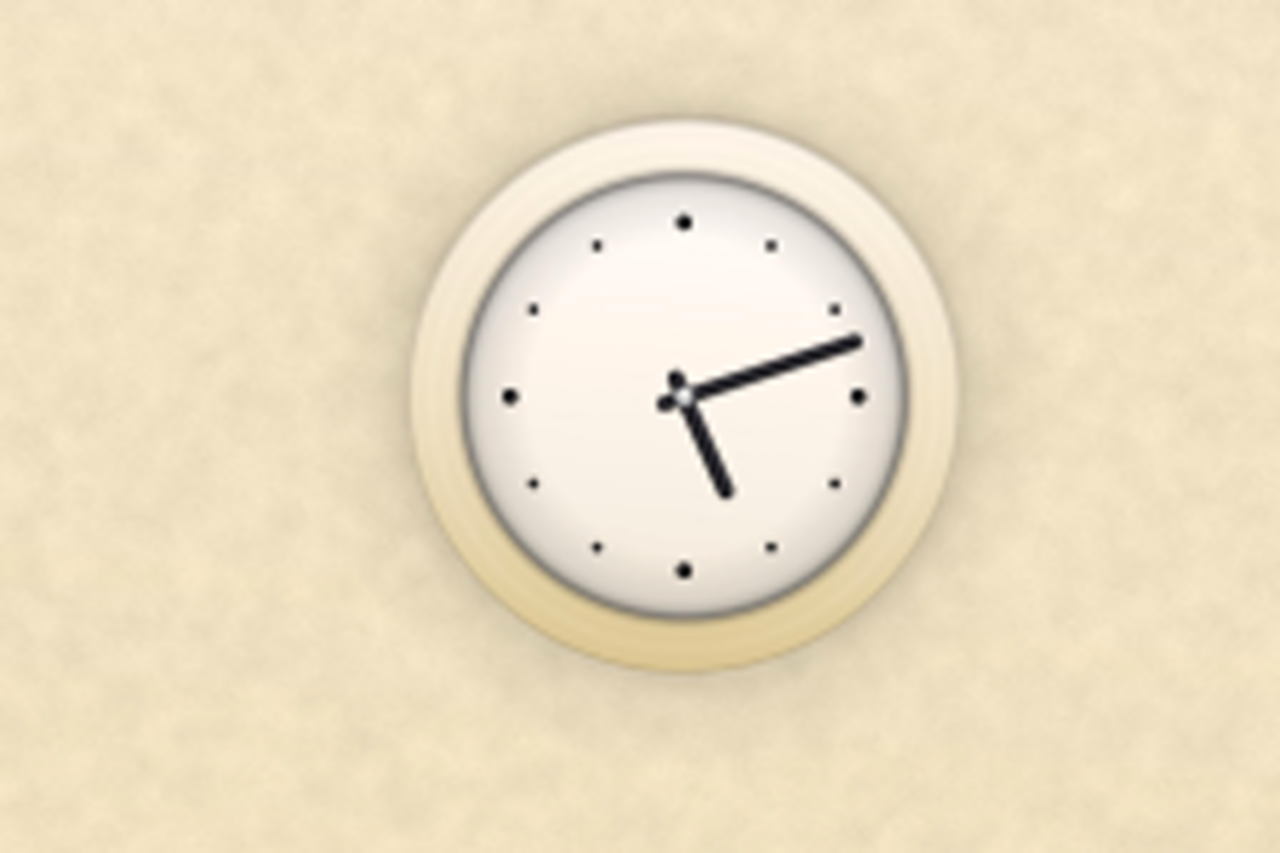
5:12
